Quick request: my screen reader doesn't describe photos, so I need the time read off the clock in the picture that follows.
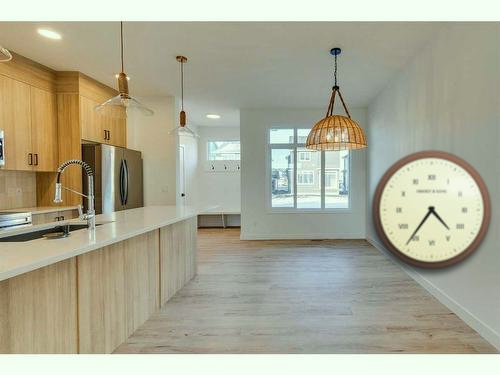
4:36
